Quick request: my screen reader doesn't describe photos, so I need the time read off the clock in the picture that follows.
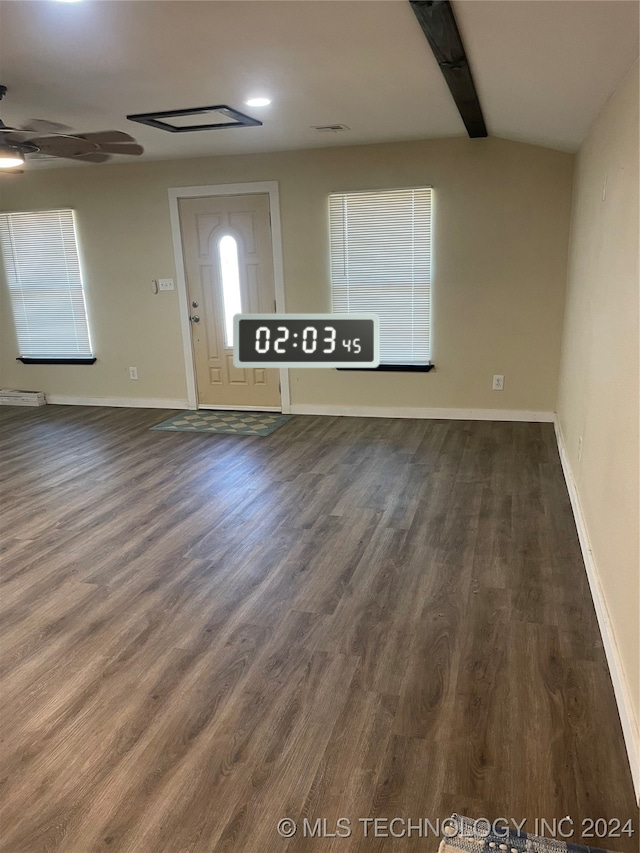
2:03:45
